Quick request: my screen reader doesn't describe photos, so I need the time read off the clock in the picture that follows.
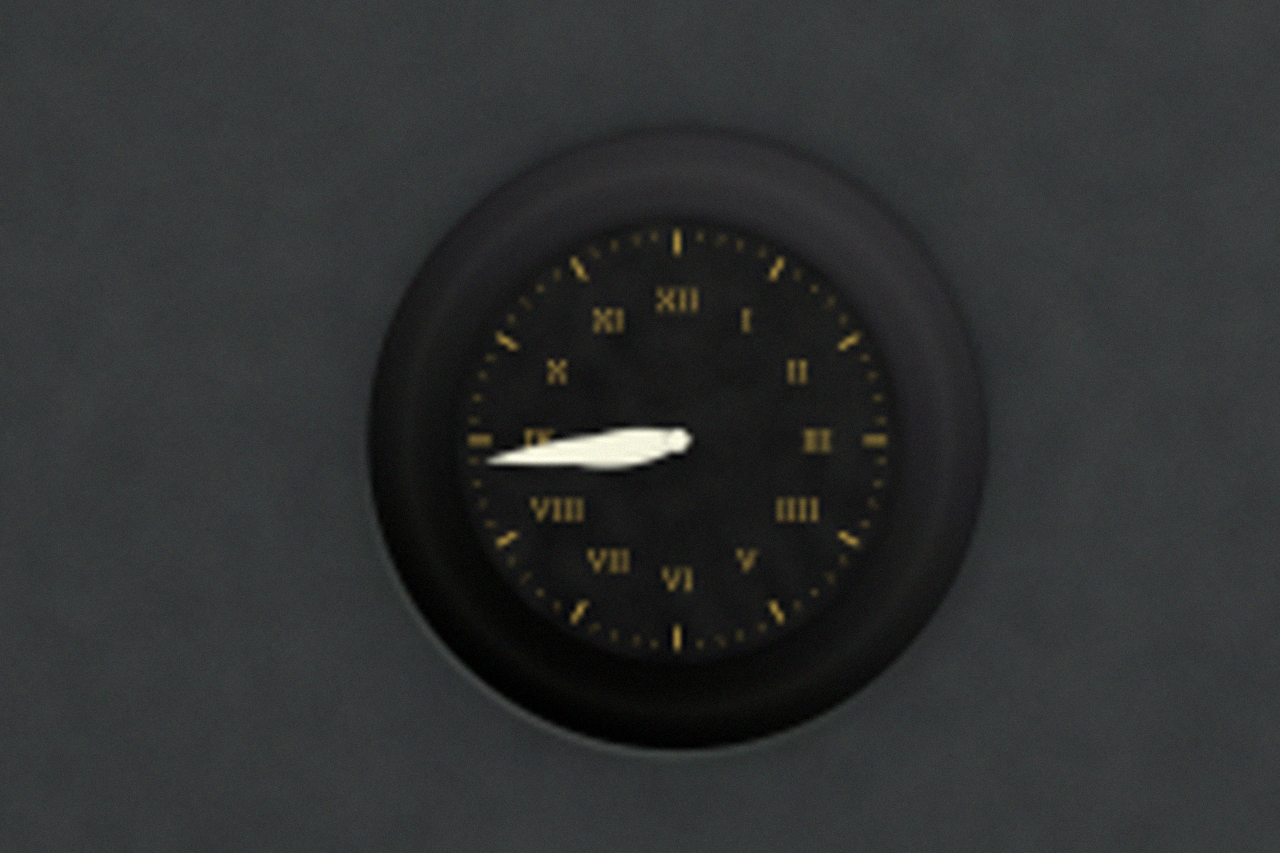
8:44
